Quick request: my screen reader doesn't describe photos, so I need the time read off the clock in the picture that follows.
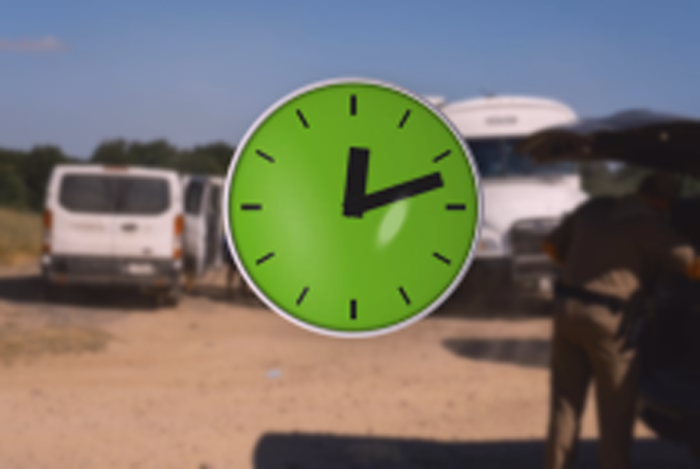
12:12
